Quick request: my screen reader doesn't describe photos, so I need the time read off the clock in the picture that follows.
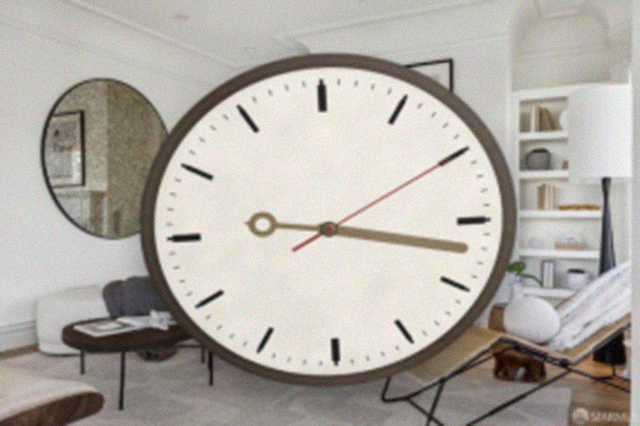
9:17:10
